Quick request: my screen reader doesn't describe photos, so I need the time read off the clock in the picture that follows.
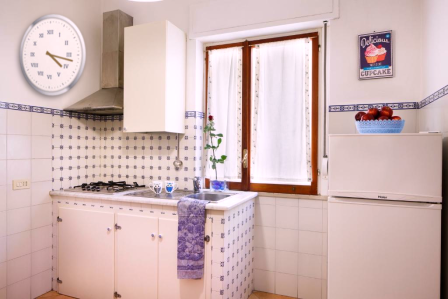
4:17
